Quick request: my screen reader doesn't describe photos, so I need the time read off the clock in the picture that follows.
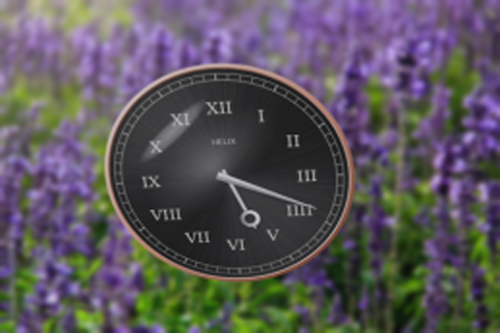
5:19
